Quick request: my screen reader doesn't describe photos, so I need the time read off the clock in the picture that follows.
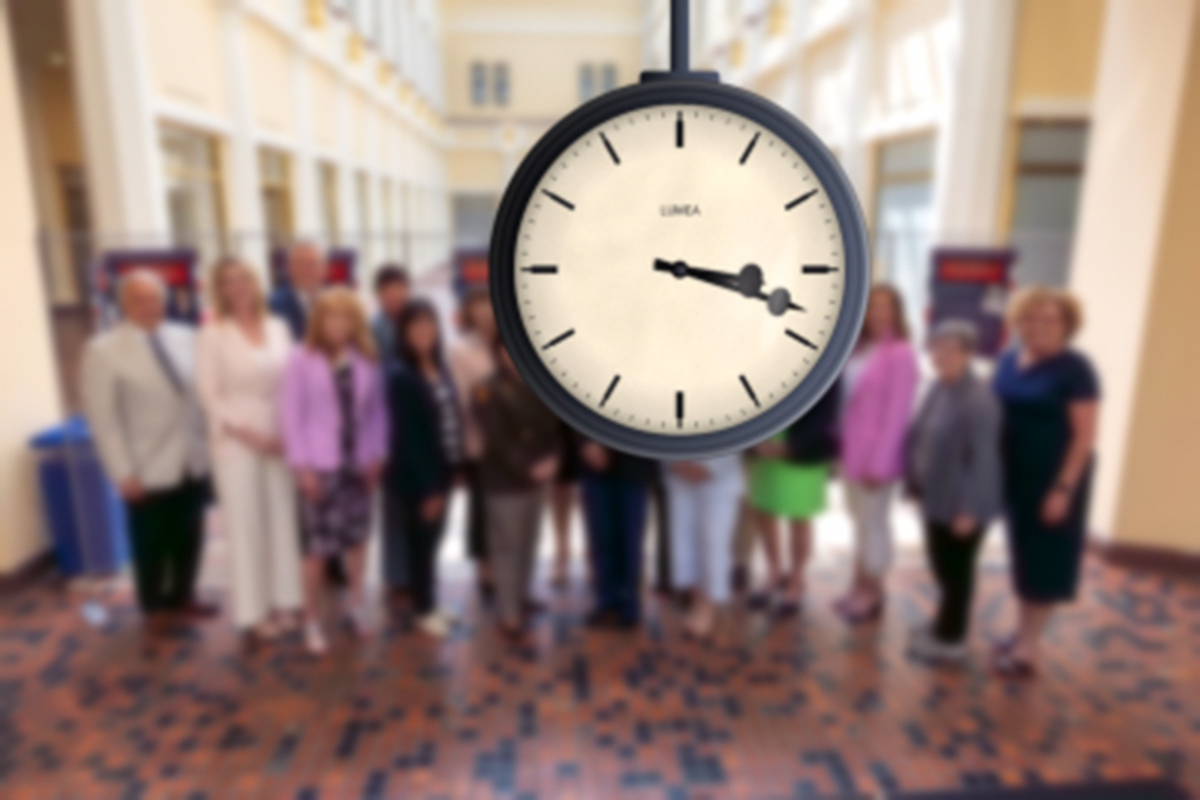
3:18
